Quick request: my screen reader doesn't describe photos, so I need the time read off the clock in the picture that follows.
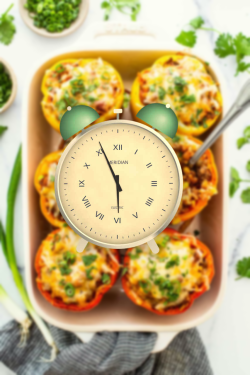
5:56
